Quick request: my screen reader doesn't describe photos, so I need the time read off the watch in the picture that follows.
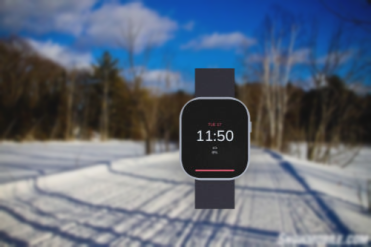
11:50
